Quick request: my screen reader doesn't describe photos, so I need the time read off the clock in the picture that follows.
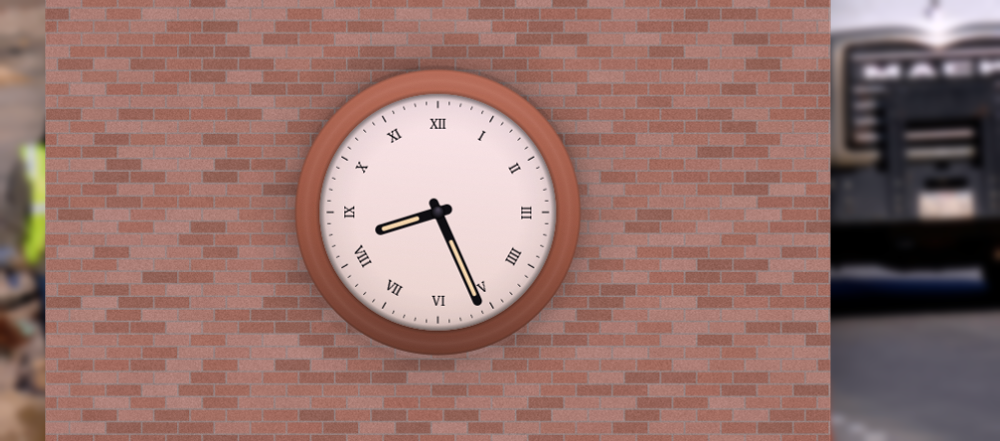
8:26
